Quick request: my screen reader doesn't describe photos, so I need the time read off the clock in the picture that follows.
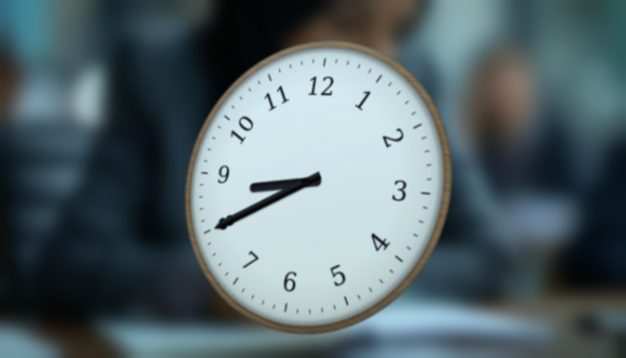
8:40
